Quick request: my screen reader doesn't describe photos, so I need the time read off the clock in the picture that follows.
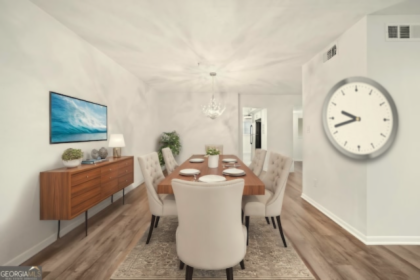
9:42
